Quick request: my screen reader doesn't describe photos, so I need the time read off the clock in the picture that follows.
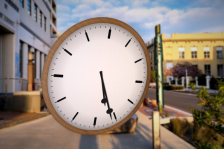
5:26
